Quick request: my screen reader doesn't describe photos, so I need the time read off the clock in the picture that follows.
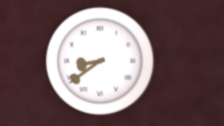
8:39
